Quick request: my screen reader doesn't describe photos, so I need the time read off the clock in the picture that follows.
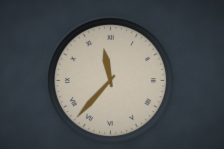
11:37
